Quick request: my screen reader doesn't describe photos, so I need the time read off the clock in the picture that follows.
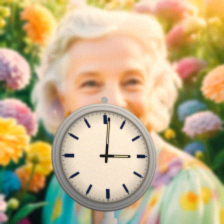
3:01
